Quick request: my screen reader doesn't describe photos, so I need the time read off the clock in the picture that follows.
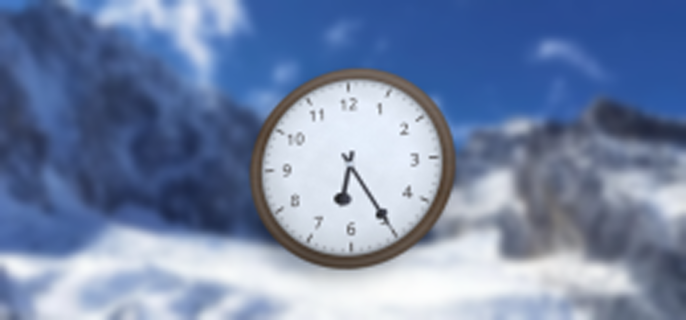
6:25
